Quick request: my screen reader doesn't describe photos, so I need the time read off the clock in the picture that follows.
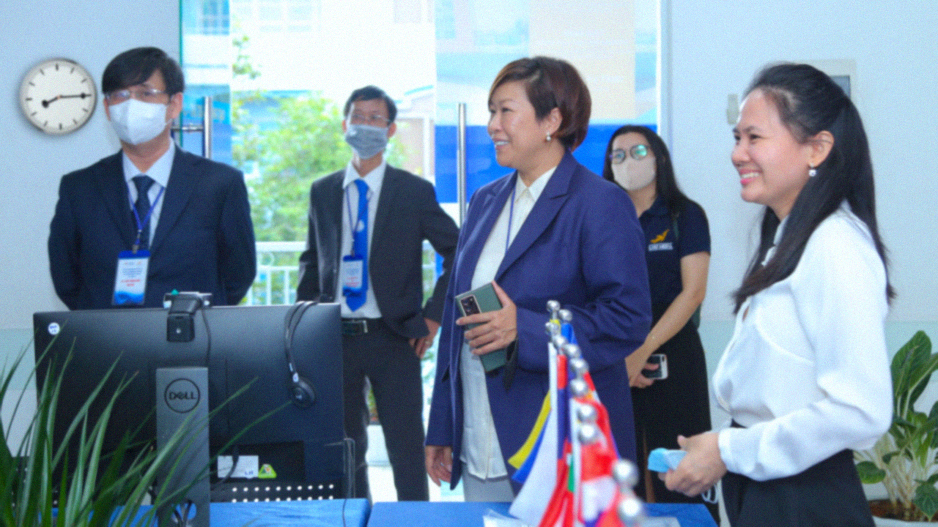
8:15
